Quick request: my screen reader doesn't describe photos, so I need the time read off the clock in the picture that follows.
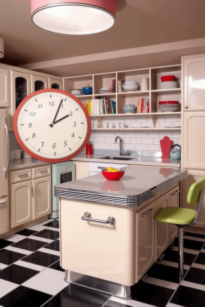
2:04
